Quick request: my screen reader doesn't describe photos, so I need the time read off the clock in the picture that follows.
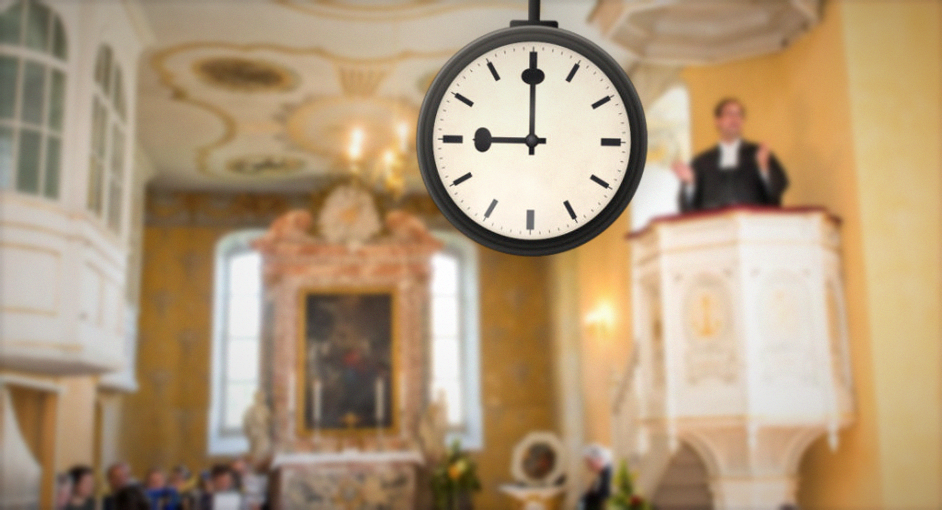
9:00
